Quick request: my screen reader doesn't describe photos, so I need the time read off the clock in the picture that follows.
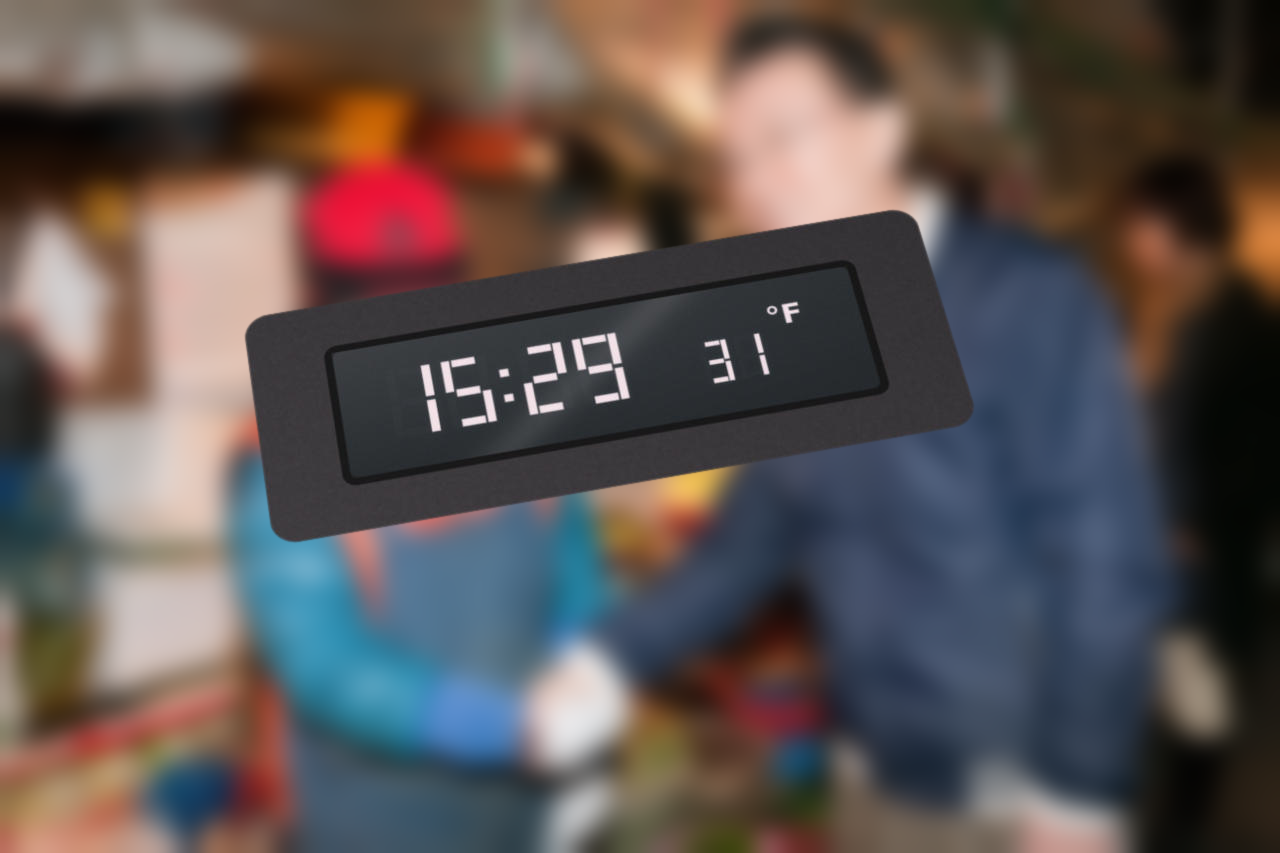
15:29
